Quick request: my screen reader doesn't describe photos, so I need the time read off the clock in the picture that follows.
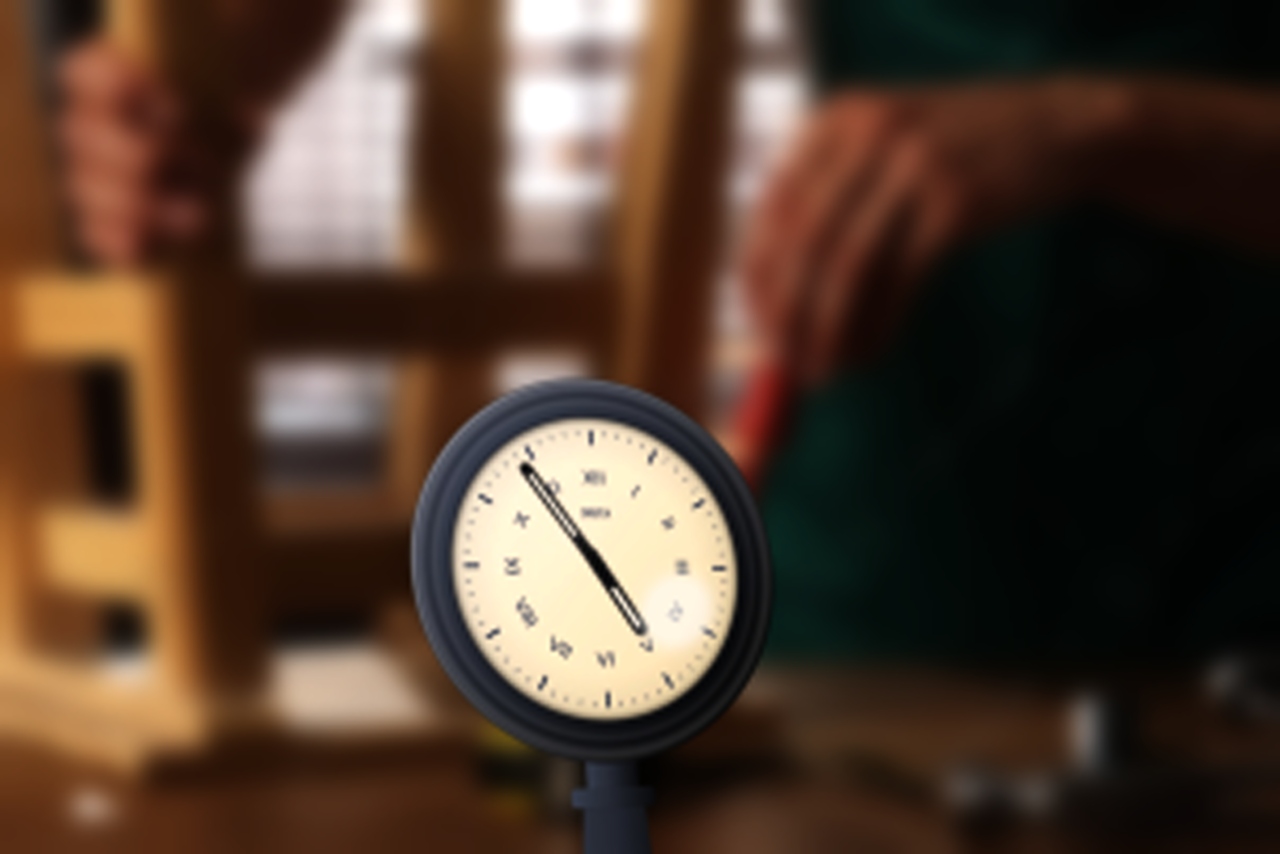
4:54
